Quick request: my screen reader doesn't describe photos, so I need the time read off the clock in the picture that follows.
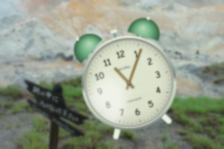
11:06
